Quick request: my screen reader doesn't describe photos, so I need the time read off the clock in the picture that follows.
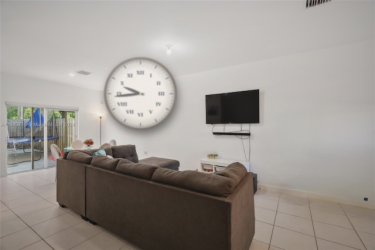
9:44
